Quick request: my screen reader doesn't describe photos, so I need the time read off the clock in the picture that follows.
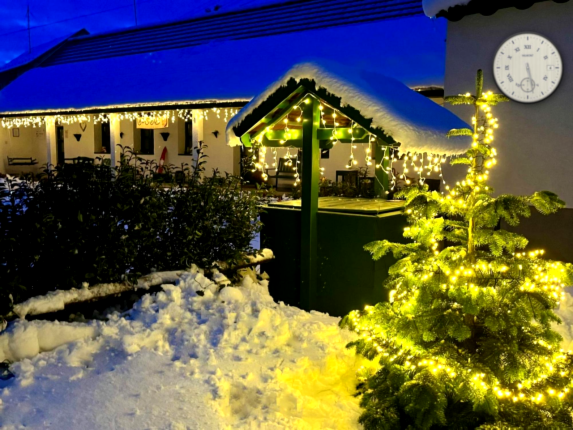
5:28
